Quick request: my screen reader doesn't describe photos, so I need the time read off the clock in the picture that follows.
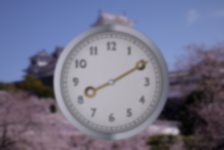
8:10
